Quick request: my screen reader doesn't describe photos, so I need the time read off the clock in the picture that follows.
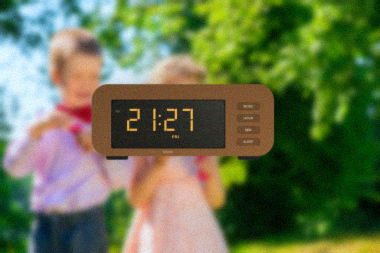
21:27
